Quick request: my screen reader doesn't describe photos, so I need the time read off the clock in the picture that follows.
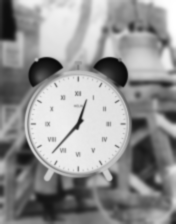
12:37
